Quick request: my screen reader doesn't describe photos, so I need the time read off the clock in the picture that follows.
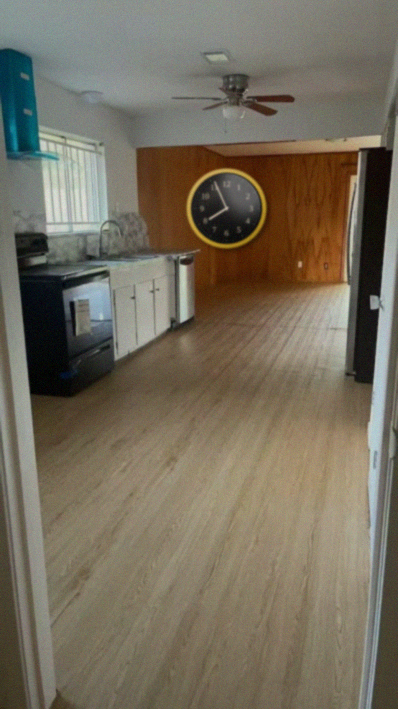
7:56
